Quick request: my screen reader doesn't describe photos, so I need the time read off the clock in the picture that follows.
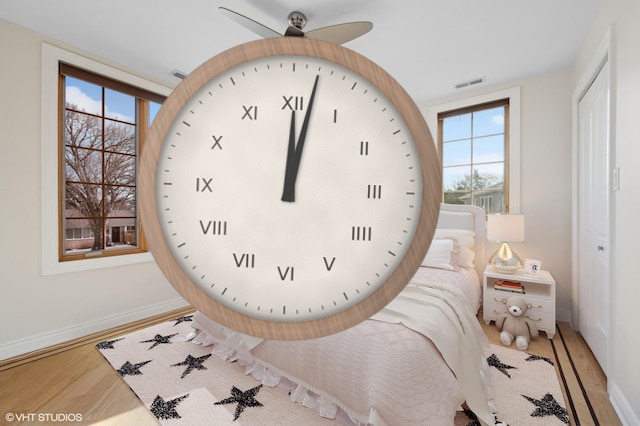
12:02
